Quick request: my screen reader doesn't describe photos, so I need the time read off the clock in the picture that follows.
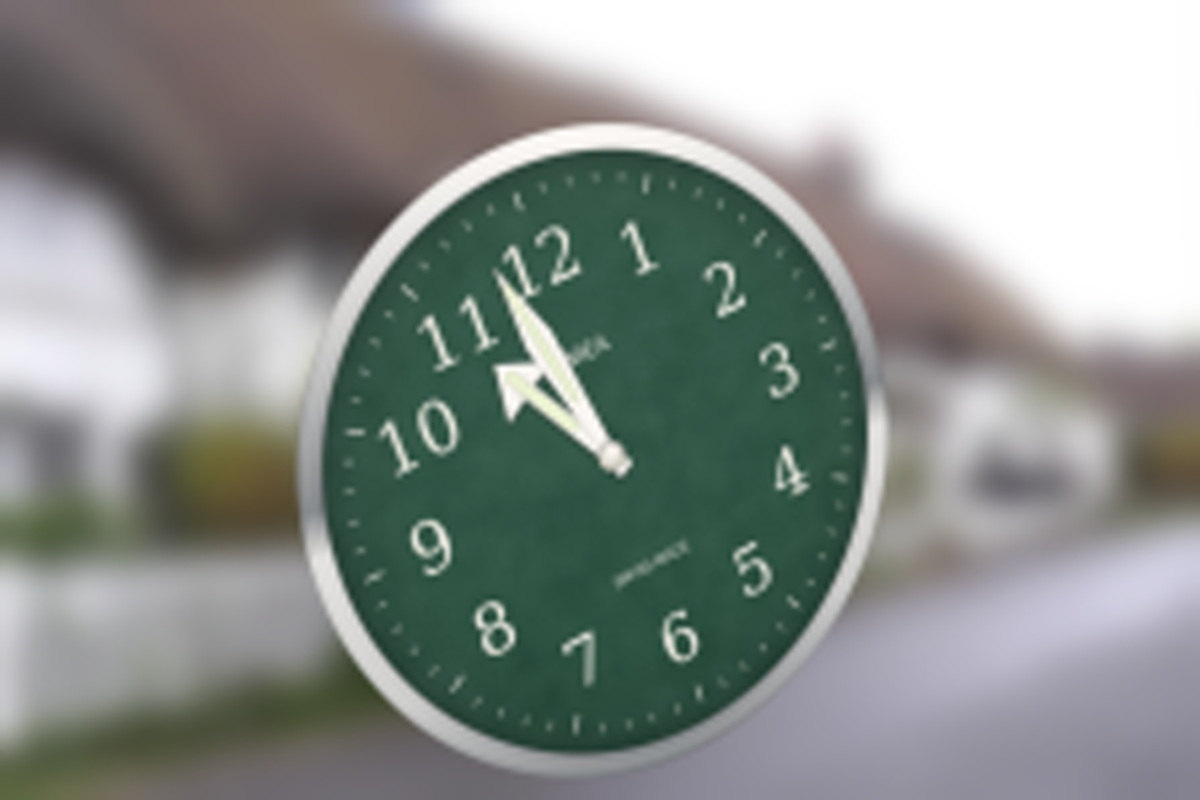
10:58
